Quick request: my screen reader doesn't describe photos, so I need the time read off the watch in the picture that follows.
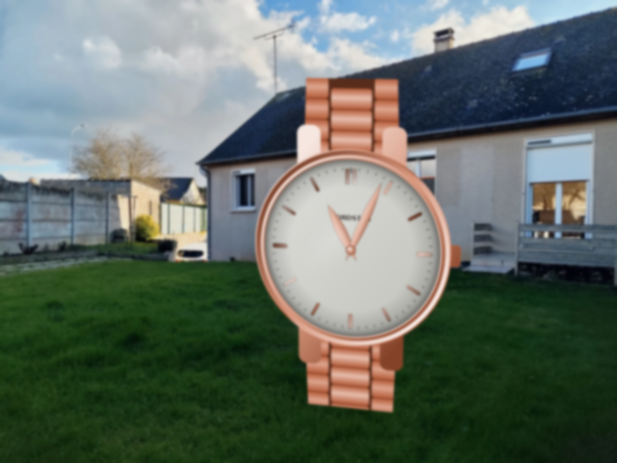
11:04
